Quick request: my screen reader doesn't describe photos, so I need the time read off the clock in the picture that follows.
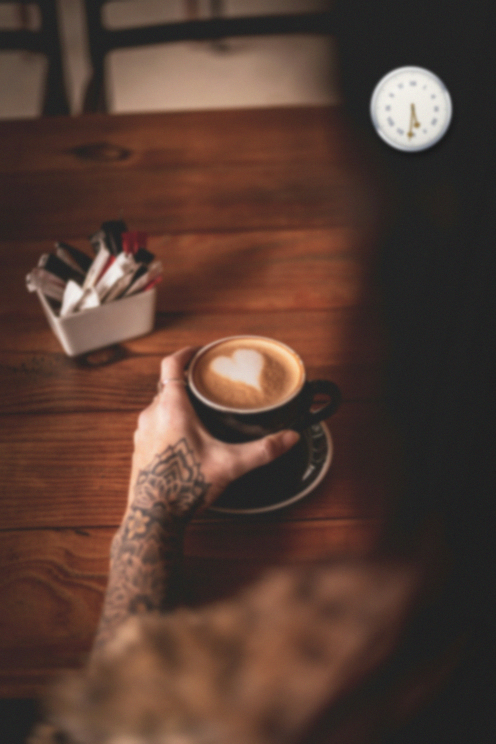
5:31
